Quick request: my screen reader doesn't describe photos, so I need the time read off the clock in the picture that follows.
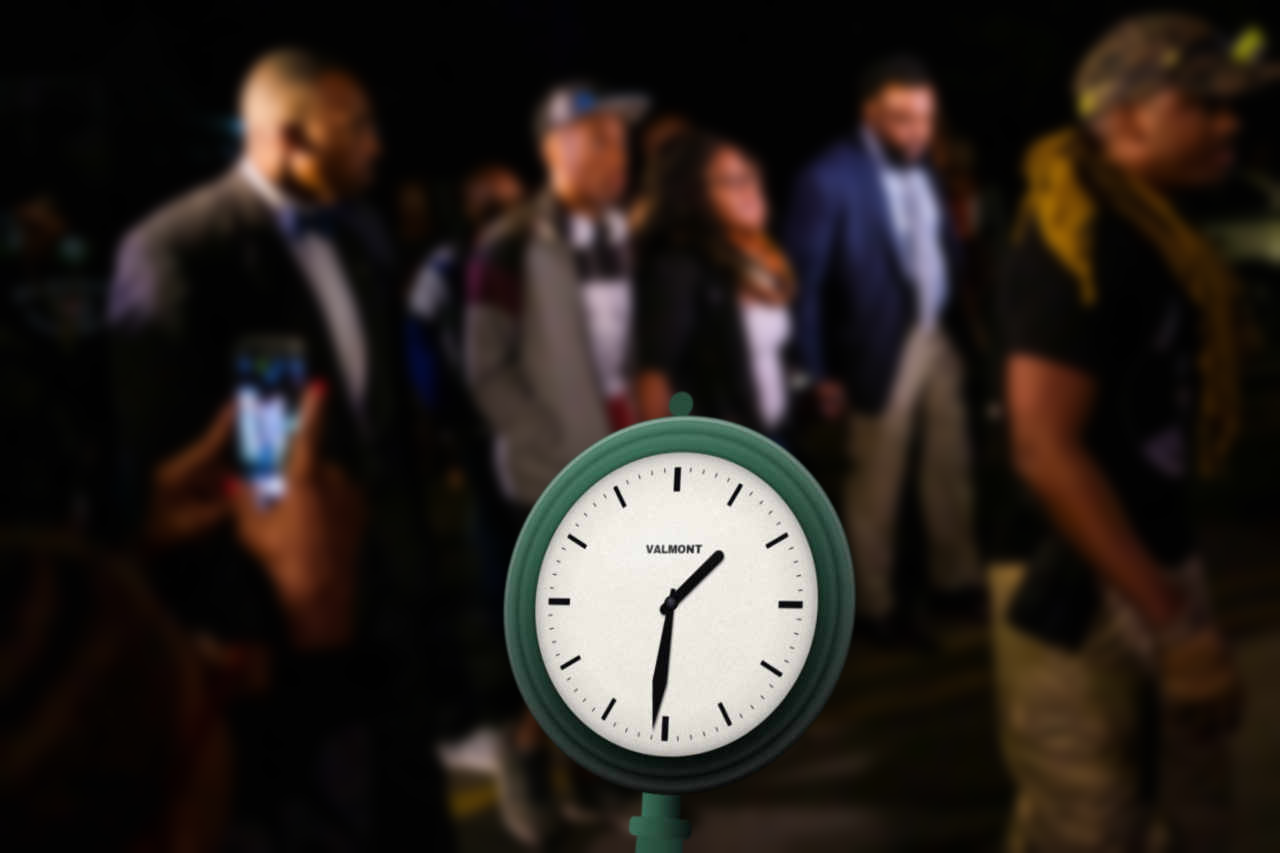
1:31
